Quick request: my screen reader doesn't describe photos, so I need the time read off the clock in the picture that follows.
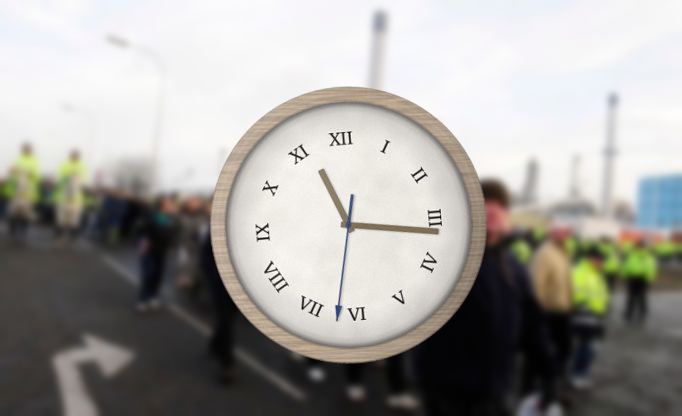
11:16:32
